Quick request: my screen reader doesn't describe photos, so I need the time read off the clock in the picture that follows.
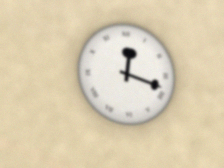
12:18
